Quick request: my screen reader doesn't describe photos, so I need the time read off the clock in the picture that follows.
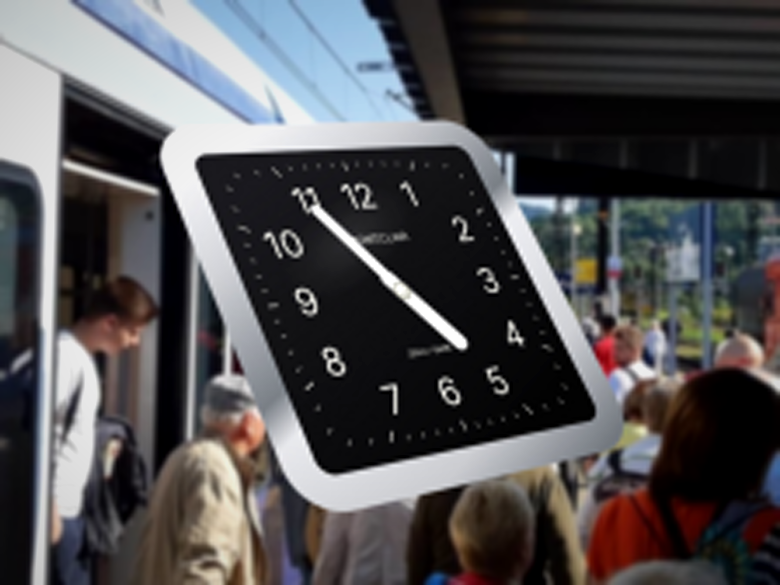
4:55
